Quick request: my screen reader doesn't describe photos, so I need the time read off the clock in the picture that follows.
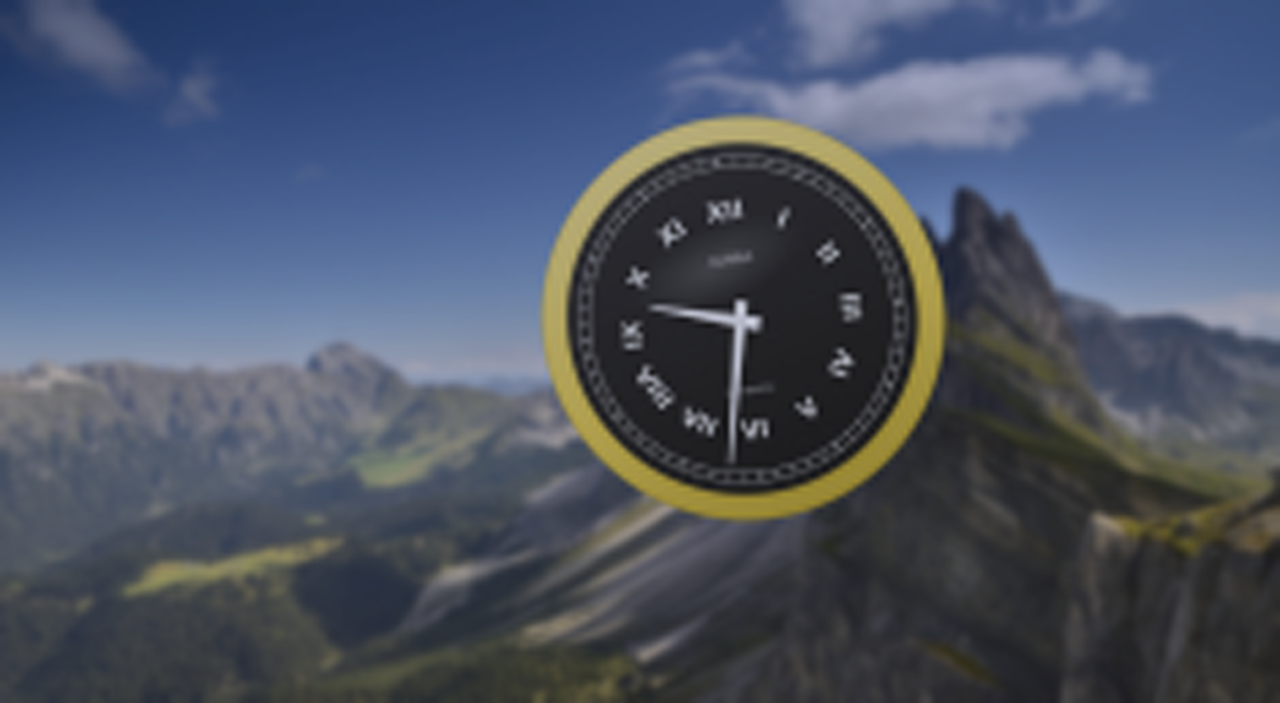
9:32
